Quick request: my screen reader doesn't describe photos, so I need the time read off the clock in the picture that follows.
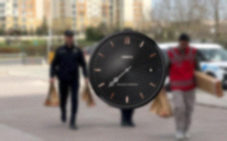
7:38
